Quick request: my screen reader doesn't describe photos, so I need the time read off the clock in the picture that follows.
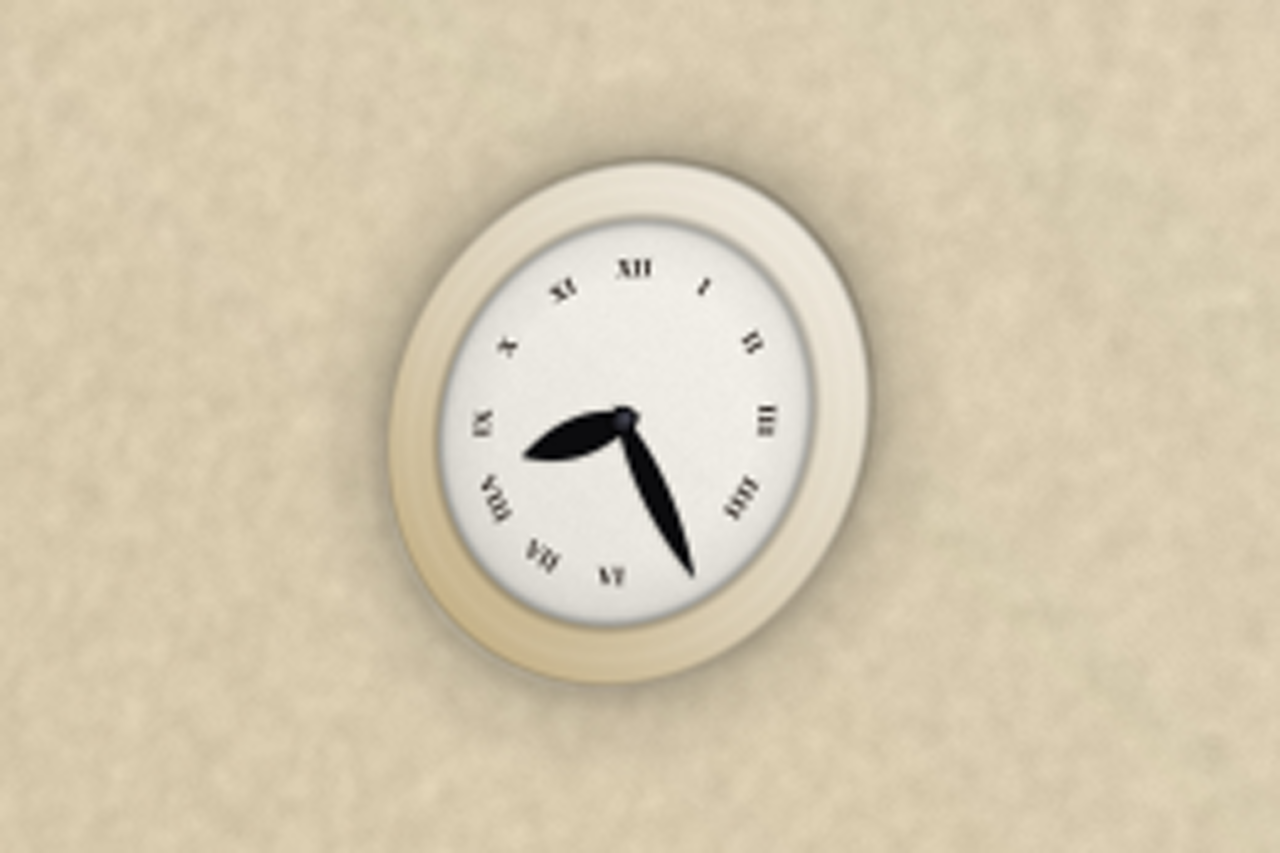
8:25
